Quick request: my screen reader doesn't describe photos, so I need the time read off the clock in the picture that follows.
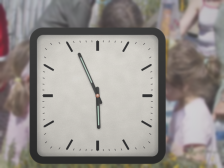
5:56
